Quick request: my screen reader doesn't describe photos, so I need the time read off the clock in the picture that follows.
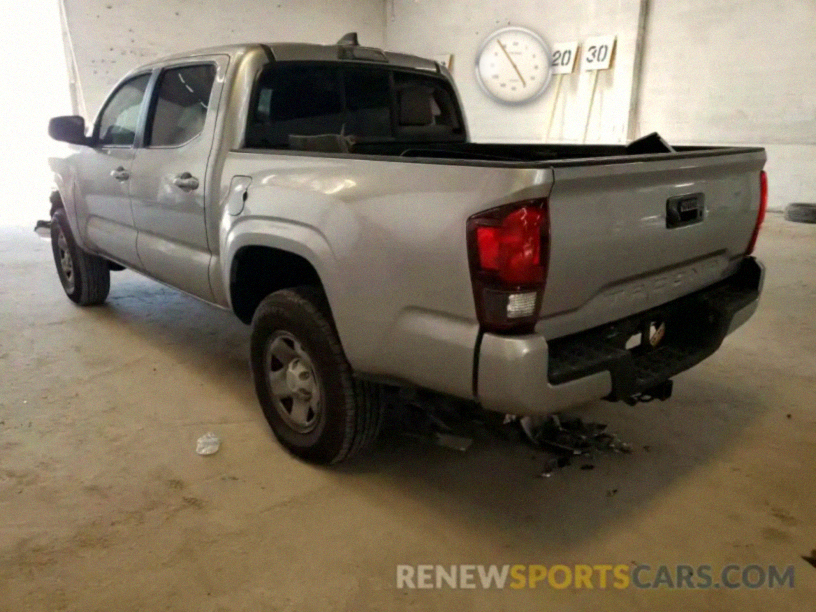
4:54
